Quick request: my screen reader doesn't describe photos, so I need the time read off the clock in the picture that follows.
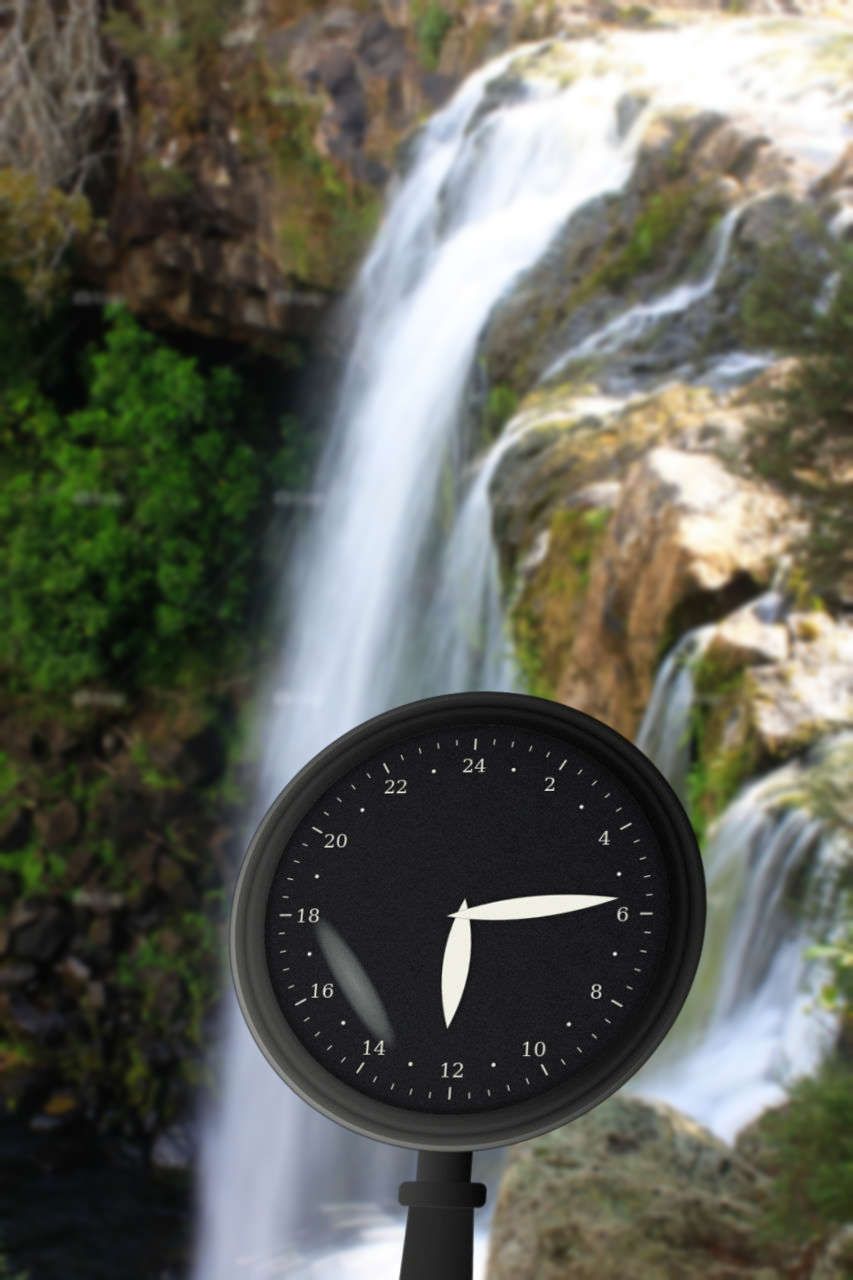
12:14
